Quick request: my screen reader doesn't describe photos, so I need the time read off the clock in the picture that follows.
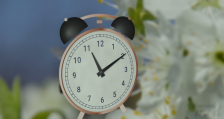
11:10
